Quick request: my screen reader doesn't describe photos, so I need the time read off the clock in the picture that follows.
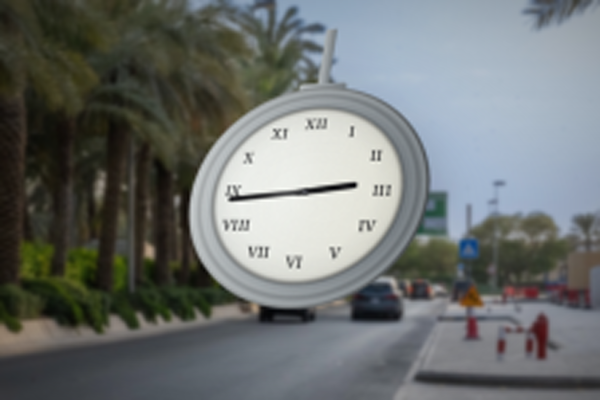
2:44
